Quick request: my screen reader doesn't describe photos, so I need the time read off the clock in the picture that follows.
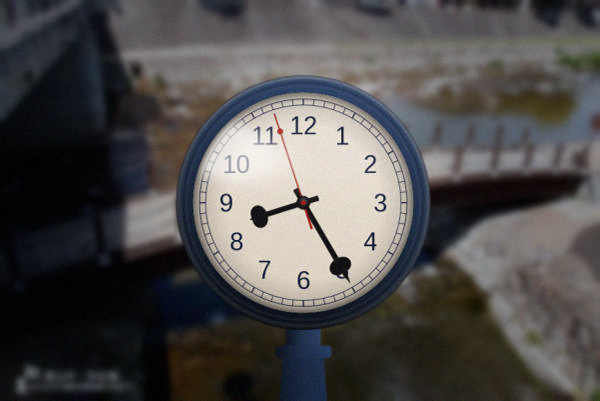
8:24:57
